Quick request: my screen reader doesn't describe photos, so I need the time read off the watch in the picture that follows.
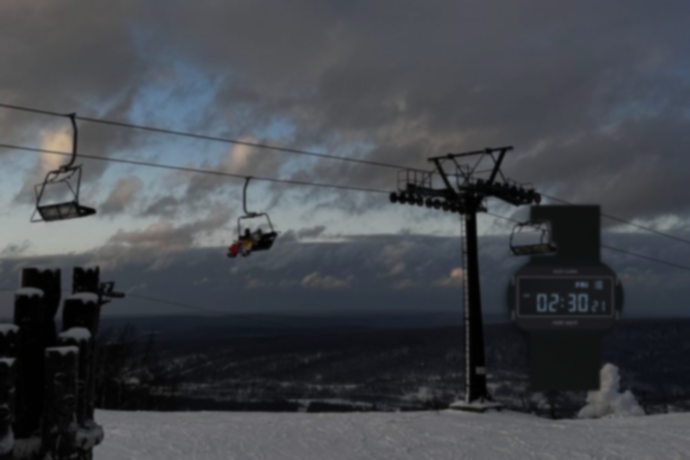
2:30
